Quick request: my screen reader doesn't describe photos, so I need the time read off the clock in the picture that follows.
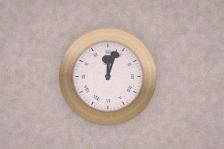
12:03
